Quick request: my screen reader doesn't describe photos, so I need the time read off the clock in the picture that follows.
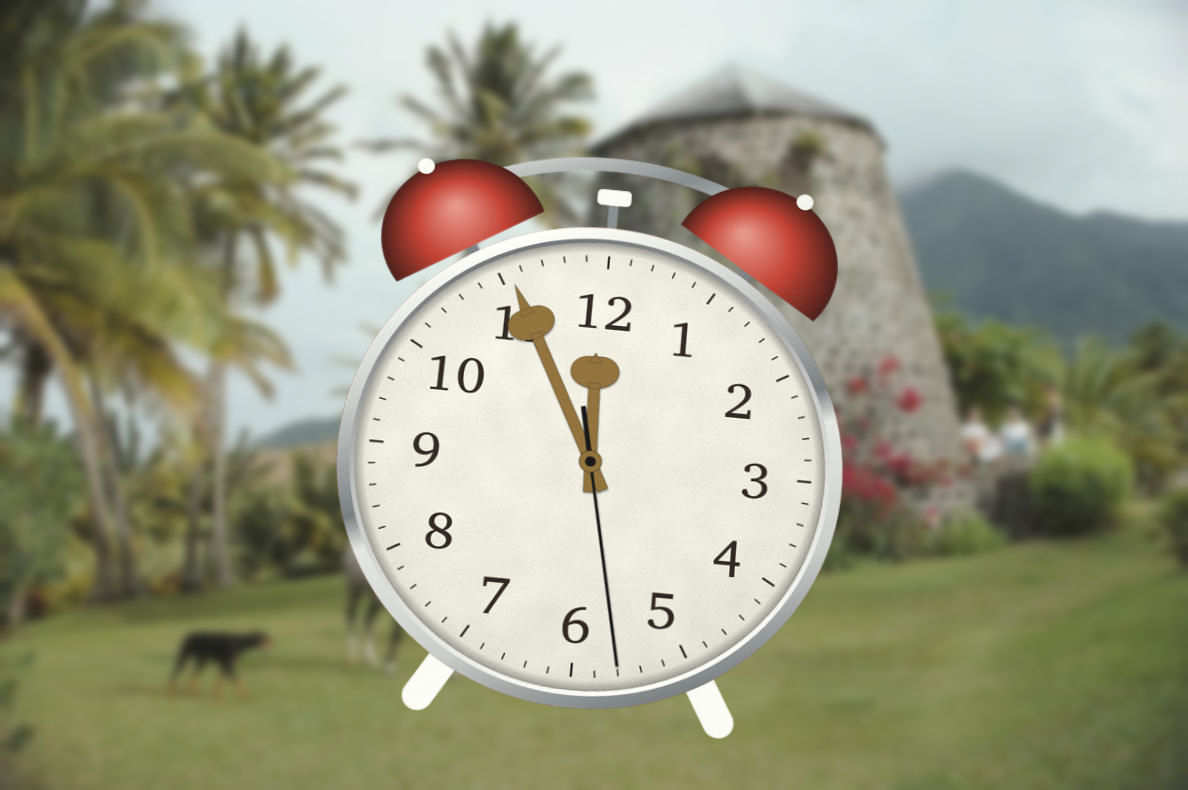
11:55:28
